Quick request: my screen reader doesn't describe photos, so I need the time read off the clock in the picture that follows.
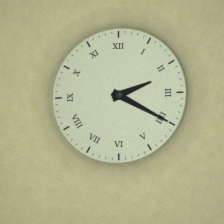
2:20
